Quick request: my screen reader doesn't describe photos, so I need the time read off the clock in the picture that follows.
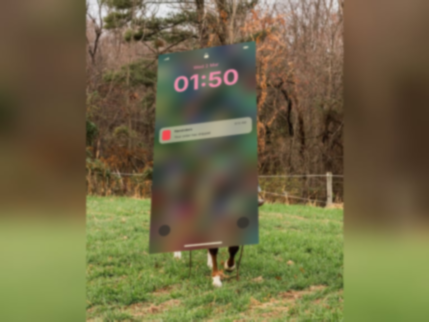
1:50
